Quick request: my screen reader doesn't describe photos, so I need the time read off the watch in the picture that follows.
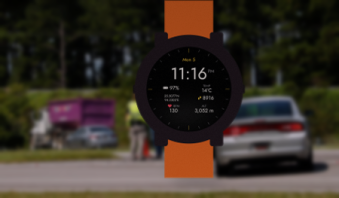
11:16
